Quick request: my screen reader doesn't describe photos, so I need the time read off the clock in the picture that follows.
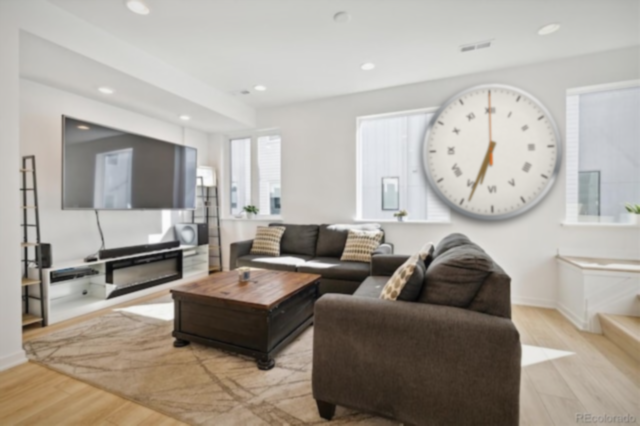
6:34:00
